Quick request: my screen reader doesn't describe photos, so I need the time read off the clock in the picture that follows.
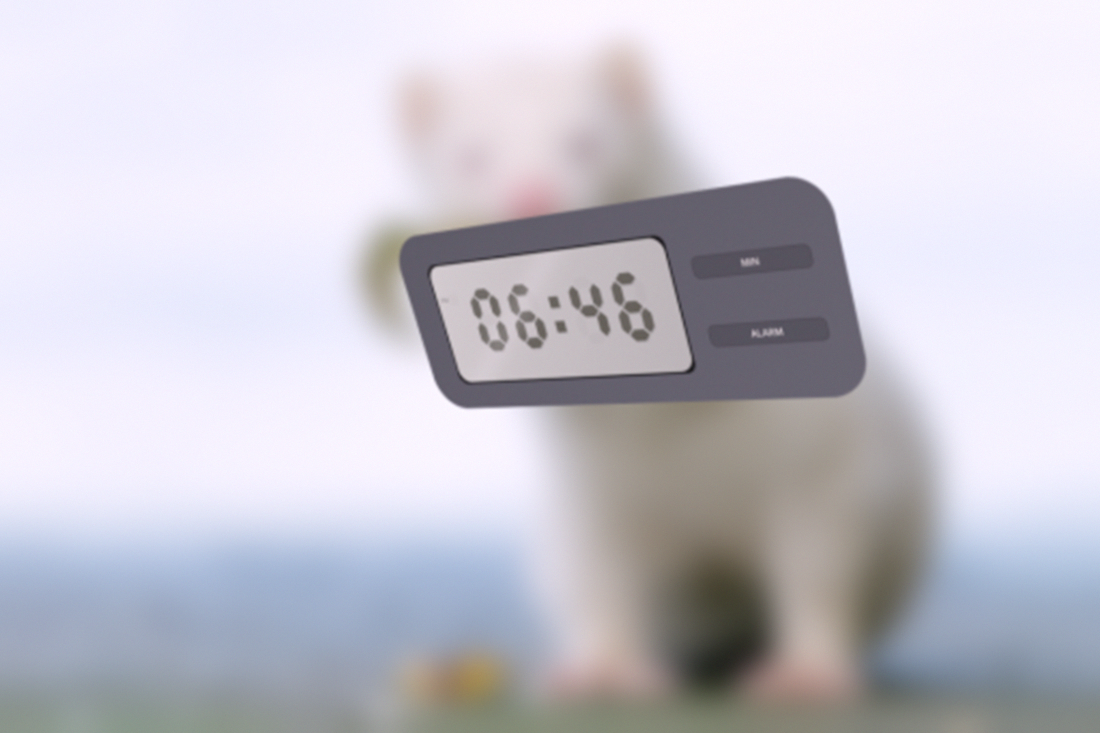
6:46
